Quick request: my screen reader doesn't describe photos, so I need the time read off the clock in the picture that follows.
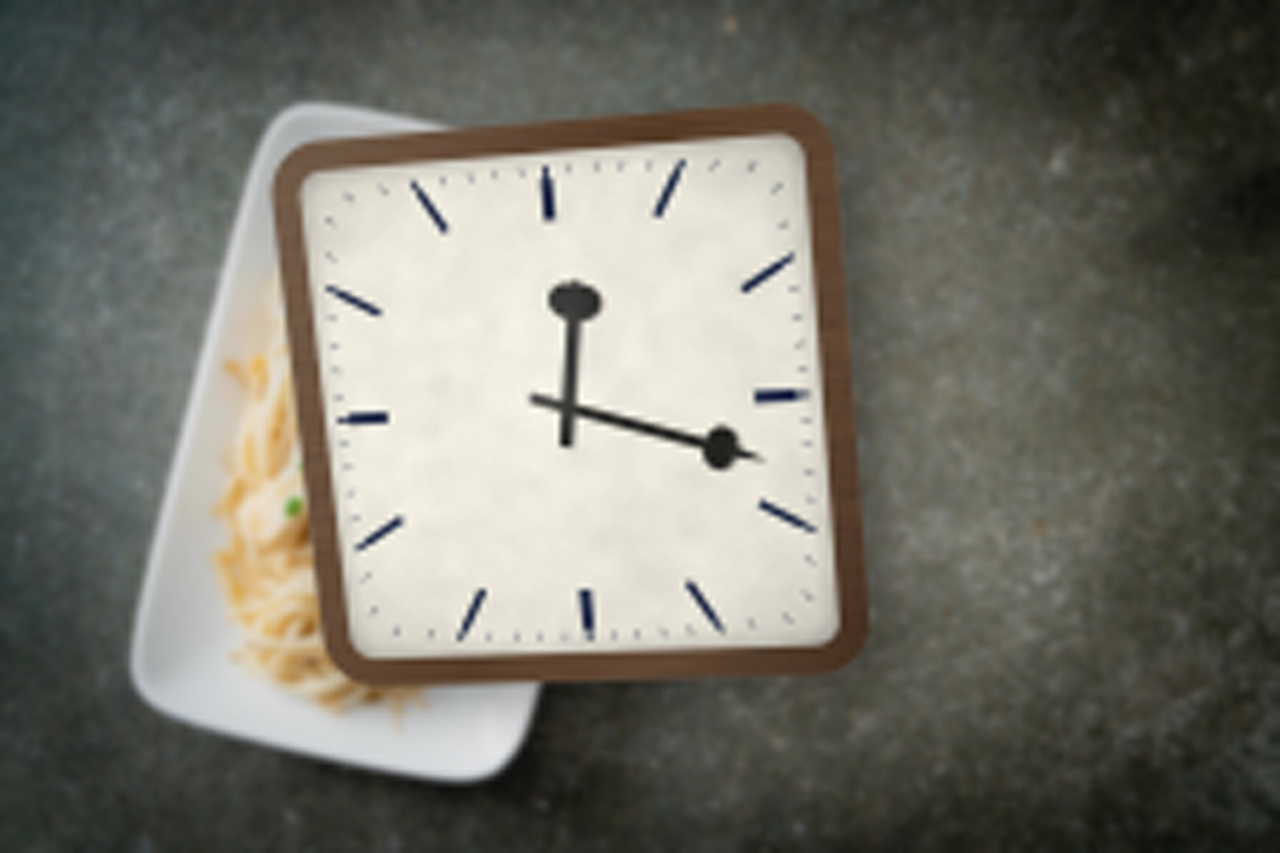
12:18
